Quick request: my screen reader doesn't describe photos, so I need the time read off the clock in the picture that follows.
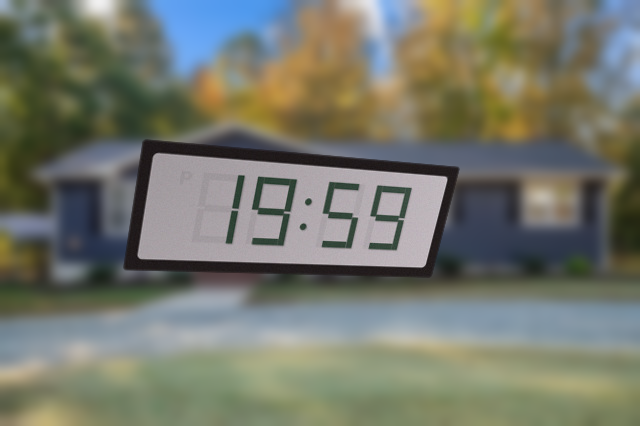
19:59
